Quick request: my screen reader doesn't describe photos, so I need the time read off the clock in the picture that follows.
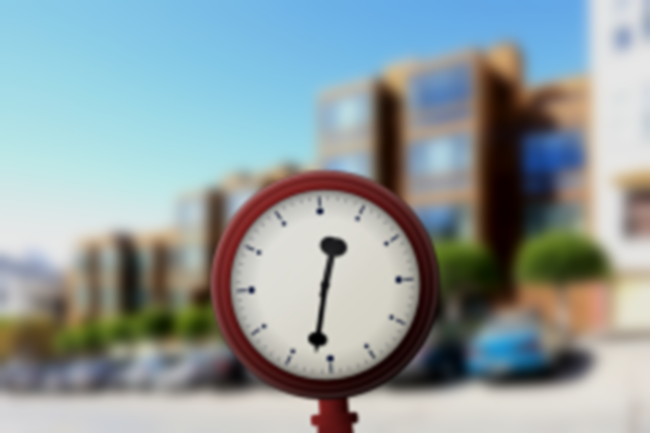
12:32
